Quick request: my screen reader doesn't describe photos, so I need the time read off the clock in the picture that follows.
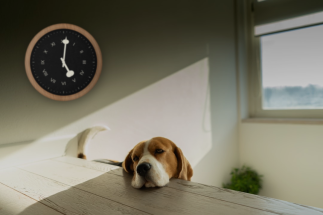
5:01
